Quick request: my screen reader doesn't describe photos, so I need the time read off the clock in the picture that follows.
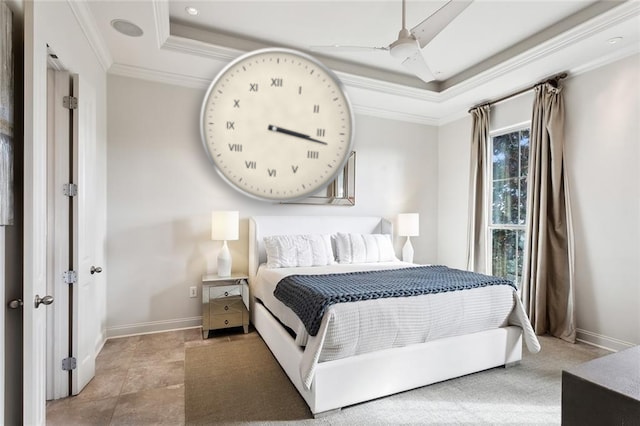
3:17
